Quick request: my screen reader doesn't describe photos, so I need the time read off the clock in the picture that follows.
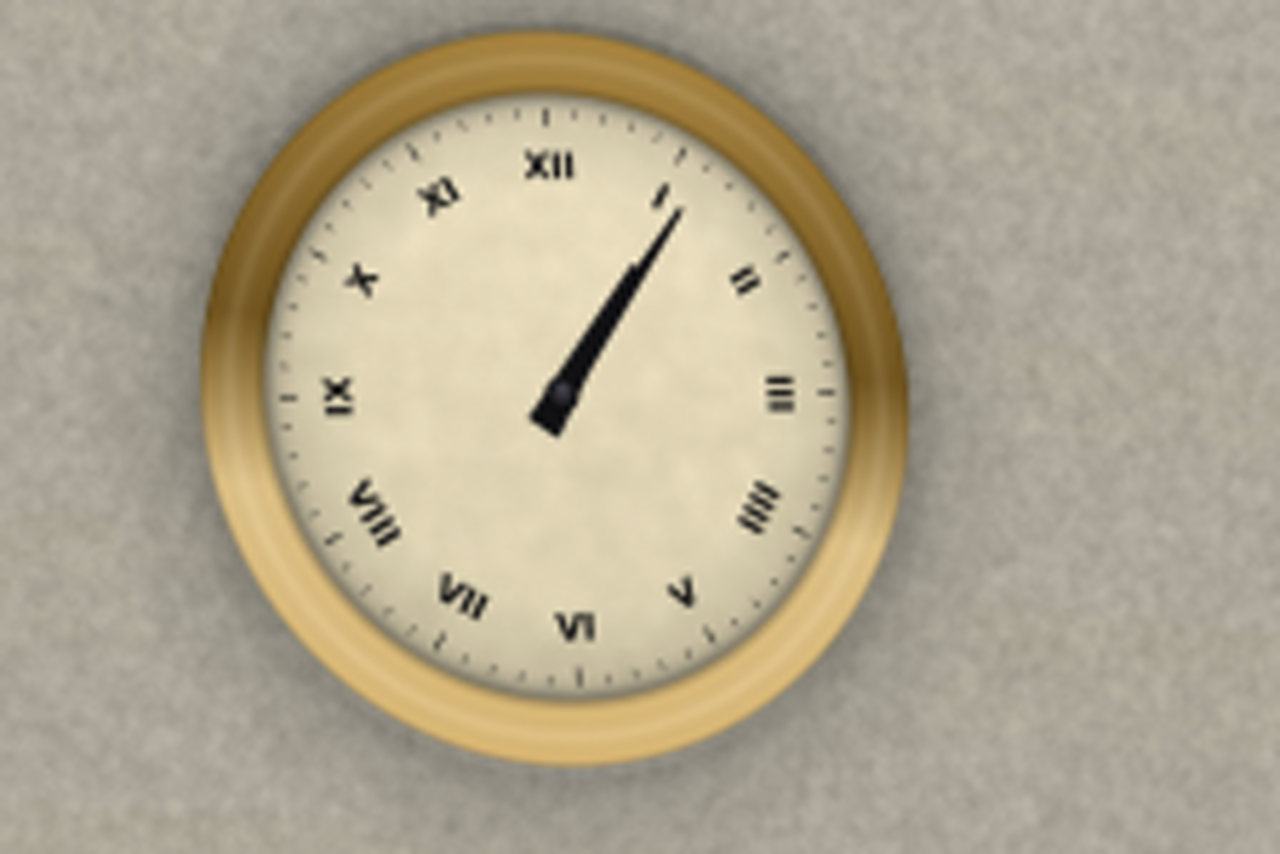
1:06
